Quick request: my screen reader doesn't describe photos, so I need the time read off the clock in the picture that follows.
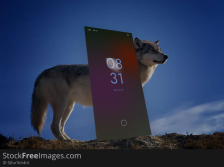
8:31
